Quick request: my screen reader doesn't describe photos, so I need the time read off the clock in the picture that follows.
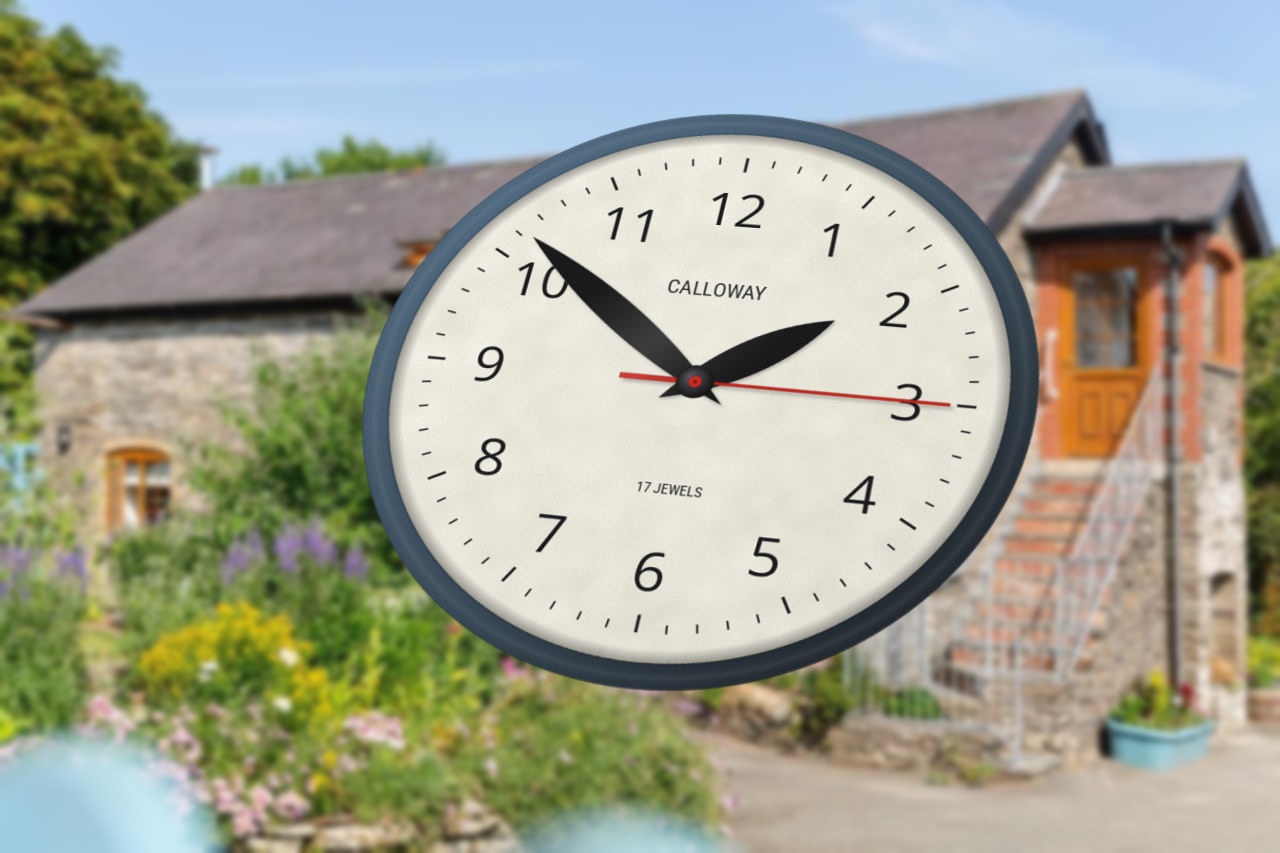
1:51:15
